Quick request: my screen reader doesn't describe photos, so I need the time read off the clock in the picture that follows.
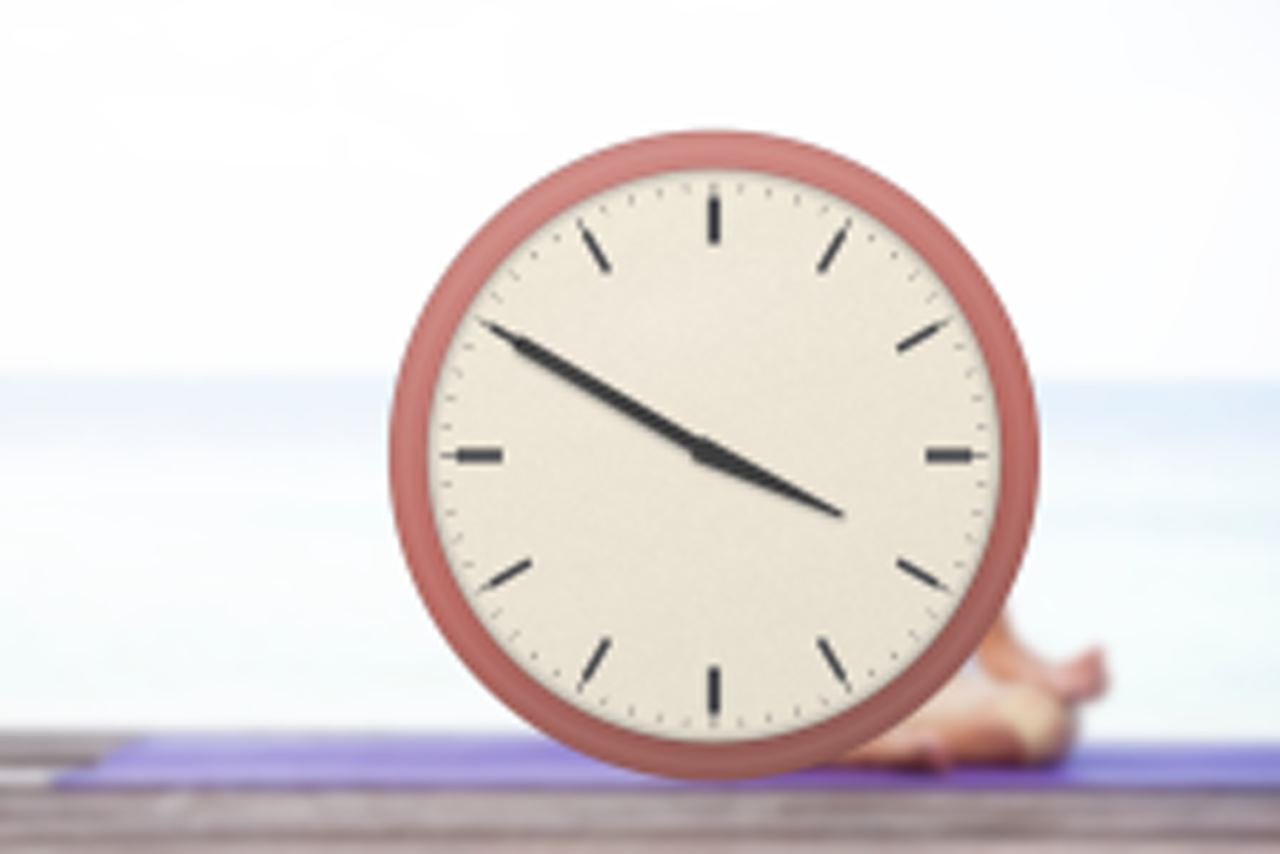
3:50
